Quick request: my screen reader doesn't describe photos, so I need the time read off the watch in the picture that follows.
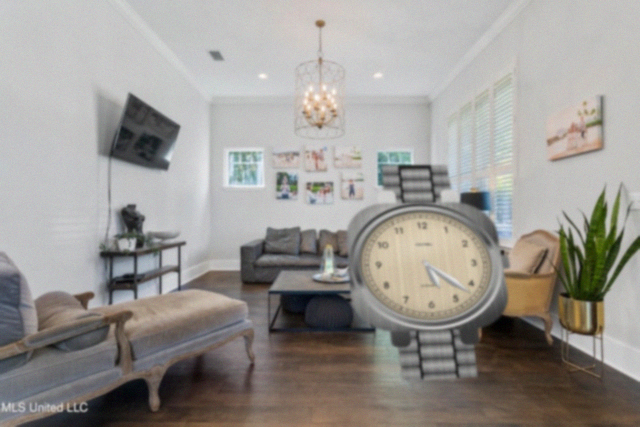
5:22
